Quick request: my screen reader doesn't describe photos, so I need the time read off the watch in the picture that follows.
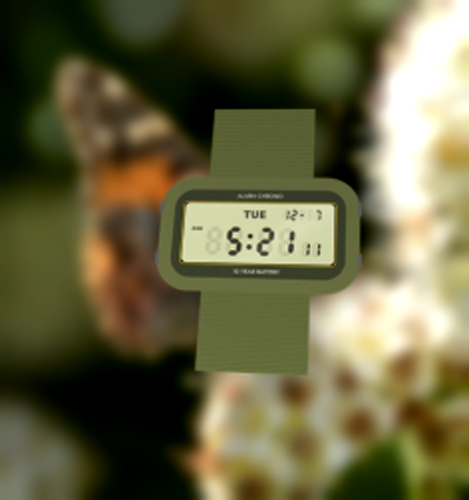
5:21:11
